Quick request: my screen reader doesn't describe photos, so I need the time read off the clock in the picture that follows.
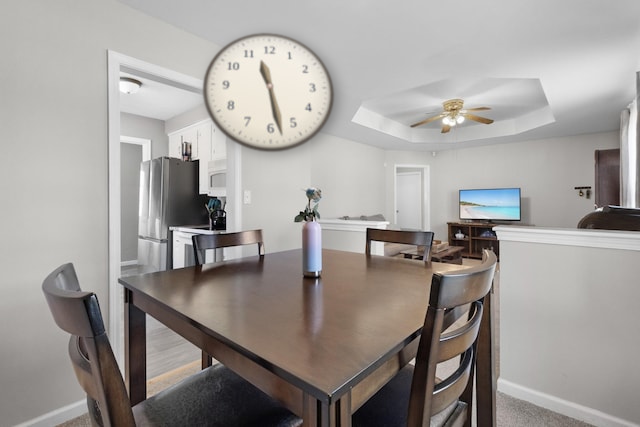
11:28
